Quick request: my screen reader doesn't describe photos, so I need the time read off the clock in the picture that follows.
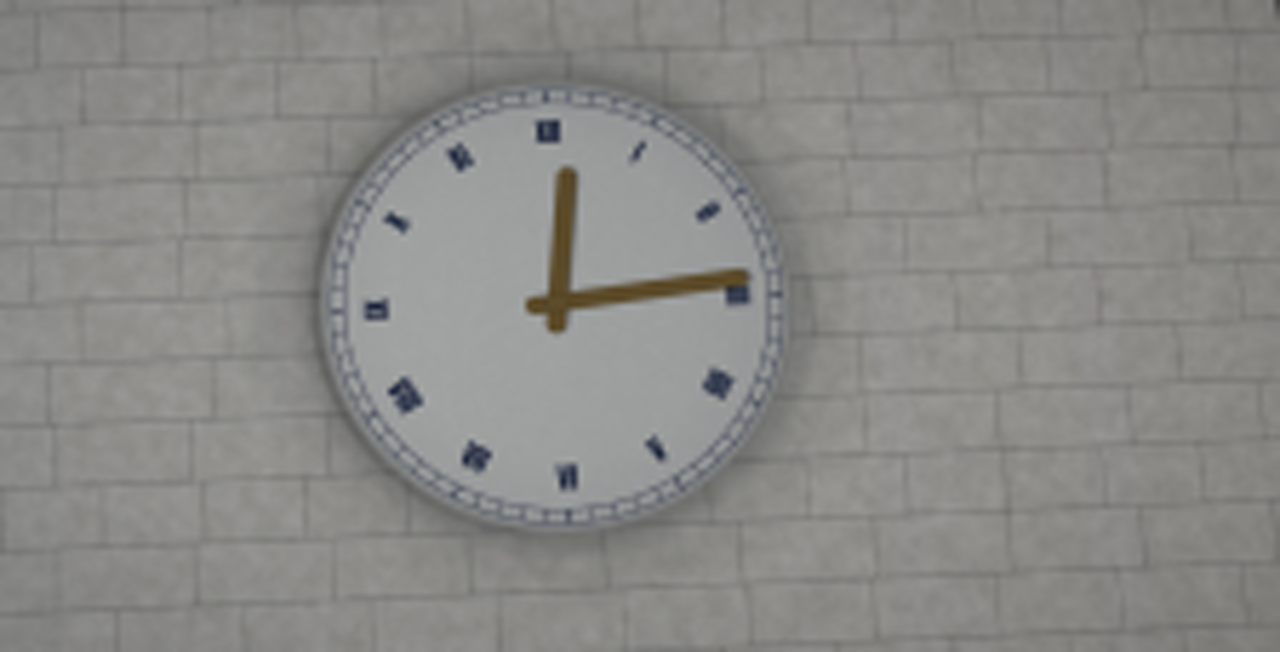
12:14
